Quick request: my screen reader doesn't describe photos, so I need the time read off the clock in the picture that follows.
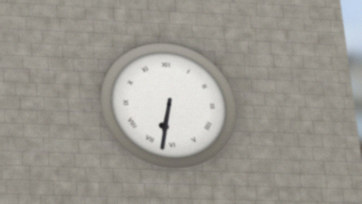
6:32
